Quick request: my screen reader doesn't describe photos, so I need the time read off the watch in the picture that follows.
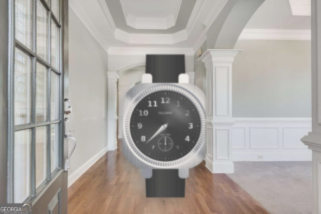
7:38
